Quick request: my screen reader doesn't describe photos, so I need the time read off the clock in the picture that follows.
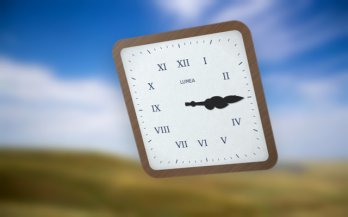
3:15
